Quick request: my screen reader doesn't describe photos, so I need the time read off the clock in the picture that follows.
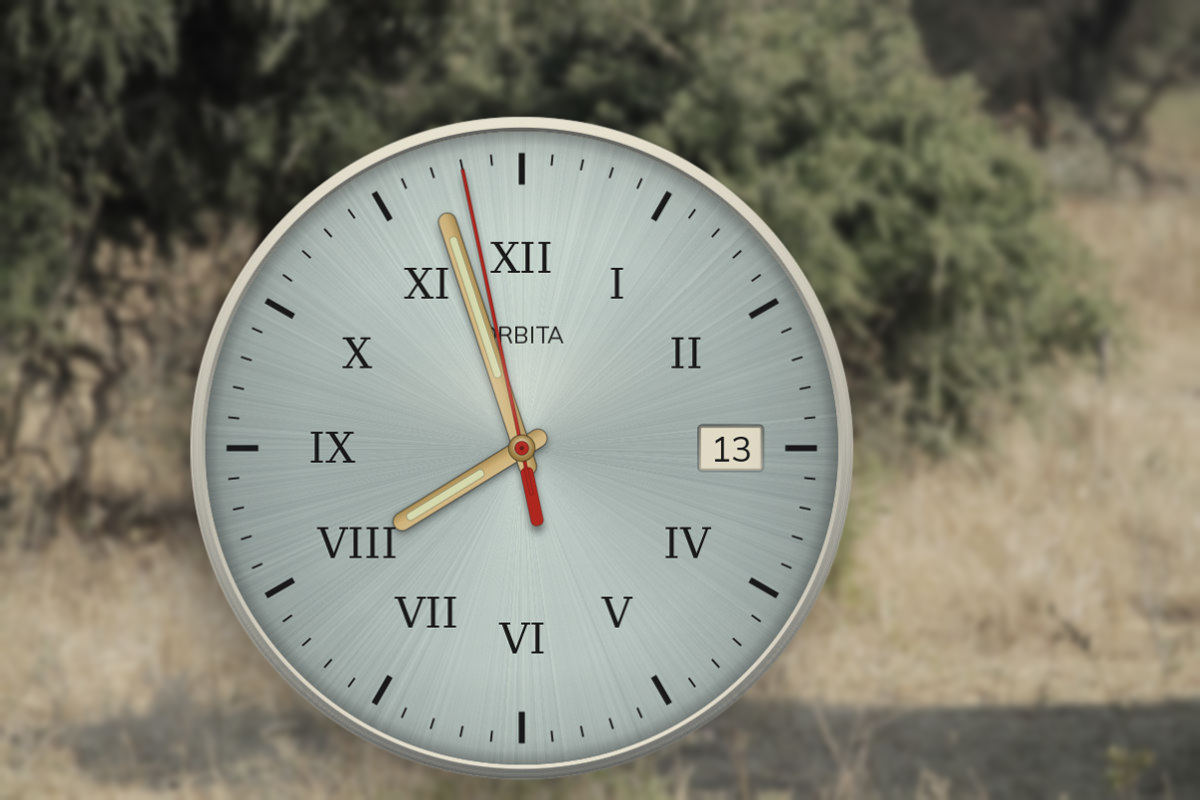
7:56:58
